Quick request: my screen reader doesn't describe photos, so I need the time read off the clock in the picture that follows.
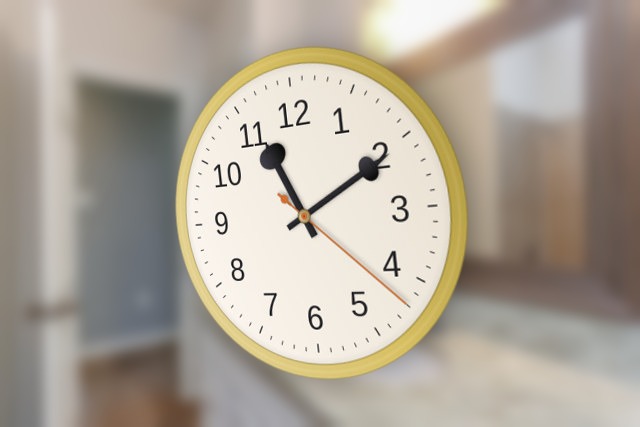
11:10:22
